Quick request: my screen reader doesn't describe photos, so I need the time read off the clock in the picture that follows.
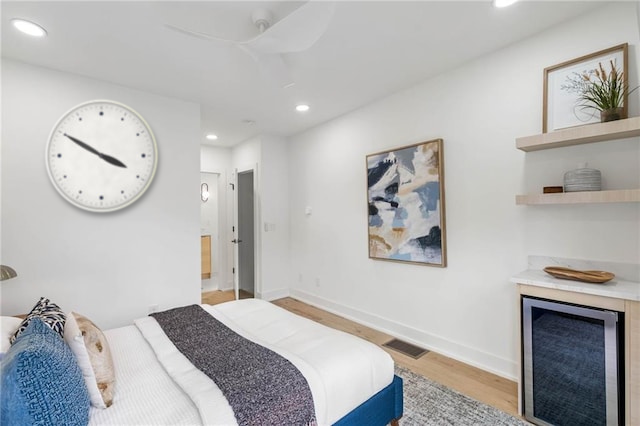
3:50
